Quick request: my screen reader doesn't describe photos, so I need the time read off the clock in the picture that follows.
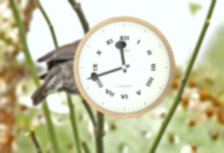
11:42
